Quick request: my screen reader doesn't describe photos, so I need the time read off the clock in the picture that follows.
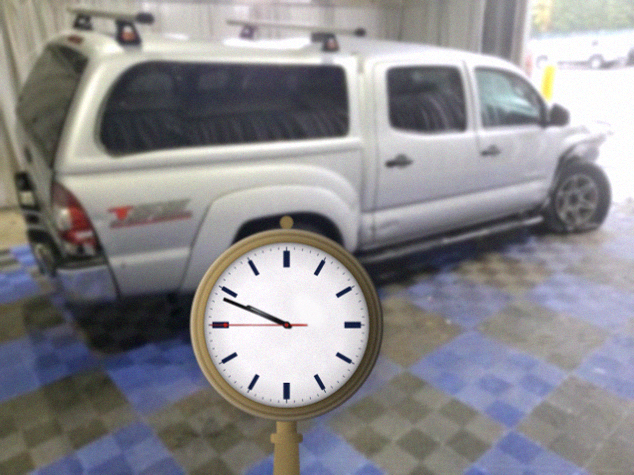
9:48:45
